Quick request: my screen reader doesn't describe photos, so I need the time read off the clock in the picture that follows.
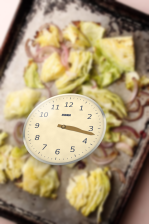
3:17
